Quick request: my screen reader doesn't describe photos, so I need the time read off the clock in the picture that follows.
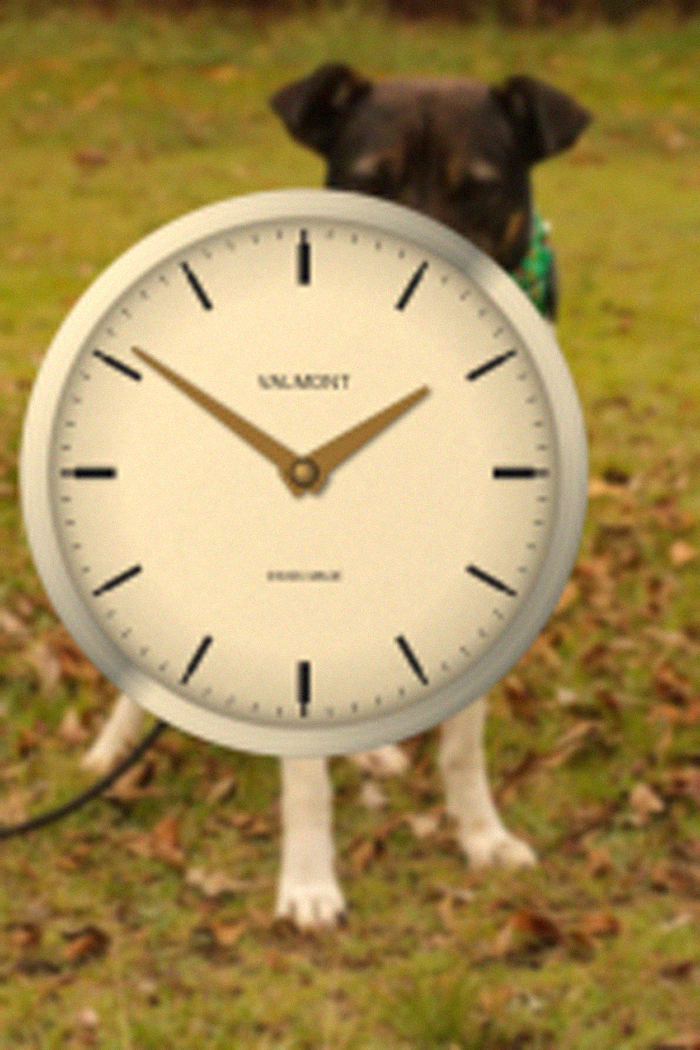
1:51
